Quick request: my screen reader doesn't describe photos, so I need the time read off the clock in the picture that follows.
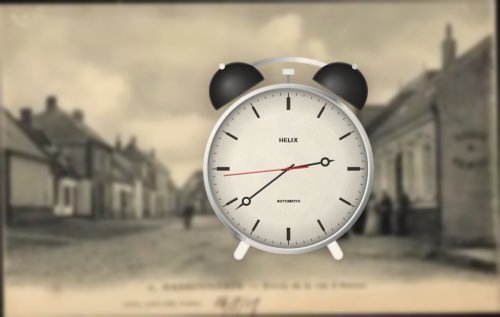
2:38:44
